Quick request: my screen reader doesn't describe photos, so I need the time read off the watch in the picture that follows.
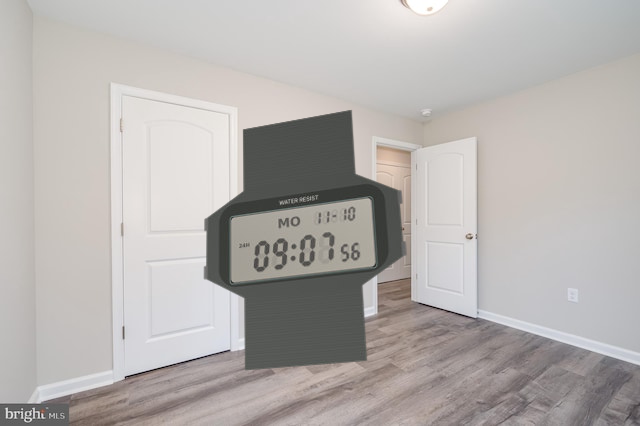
9:07:56
